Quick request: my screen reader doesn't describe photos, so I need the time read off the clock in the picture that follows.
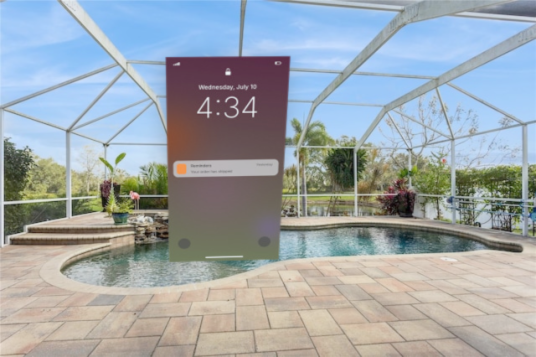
4:34
